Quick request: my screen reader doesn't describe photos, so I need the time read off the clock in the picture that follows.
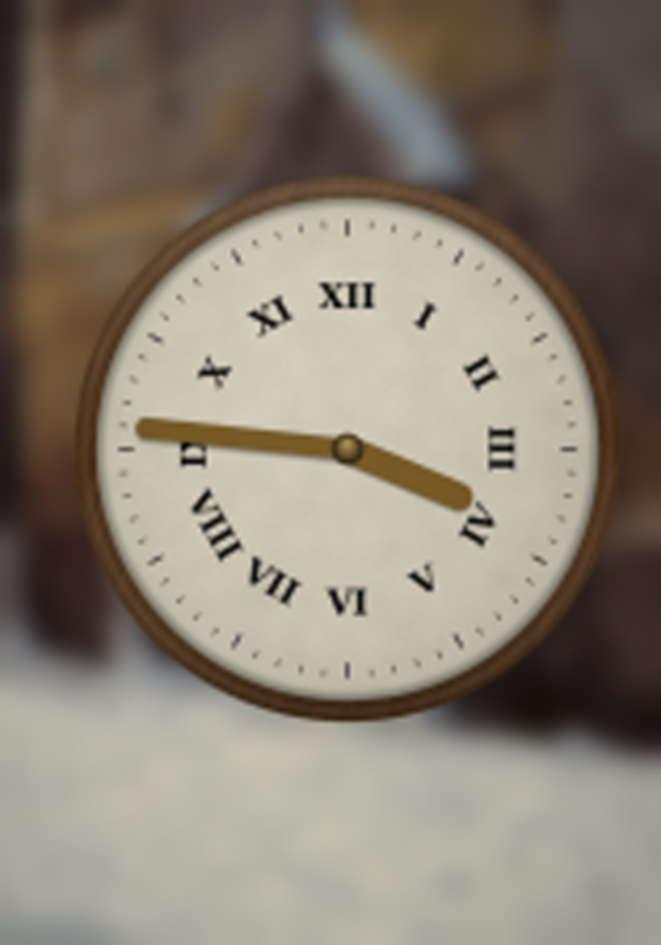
3:46
